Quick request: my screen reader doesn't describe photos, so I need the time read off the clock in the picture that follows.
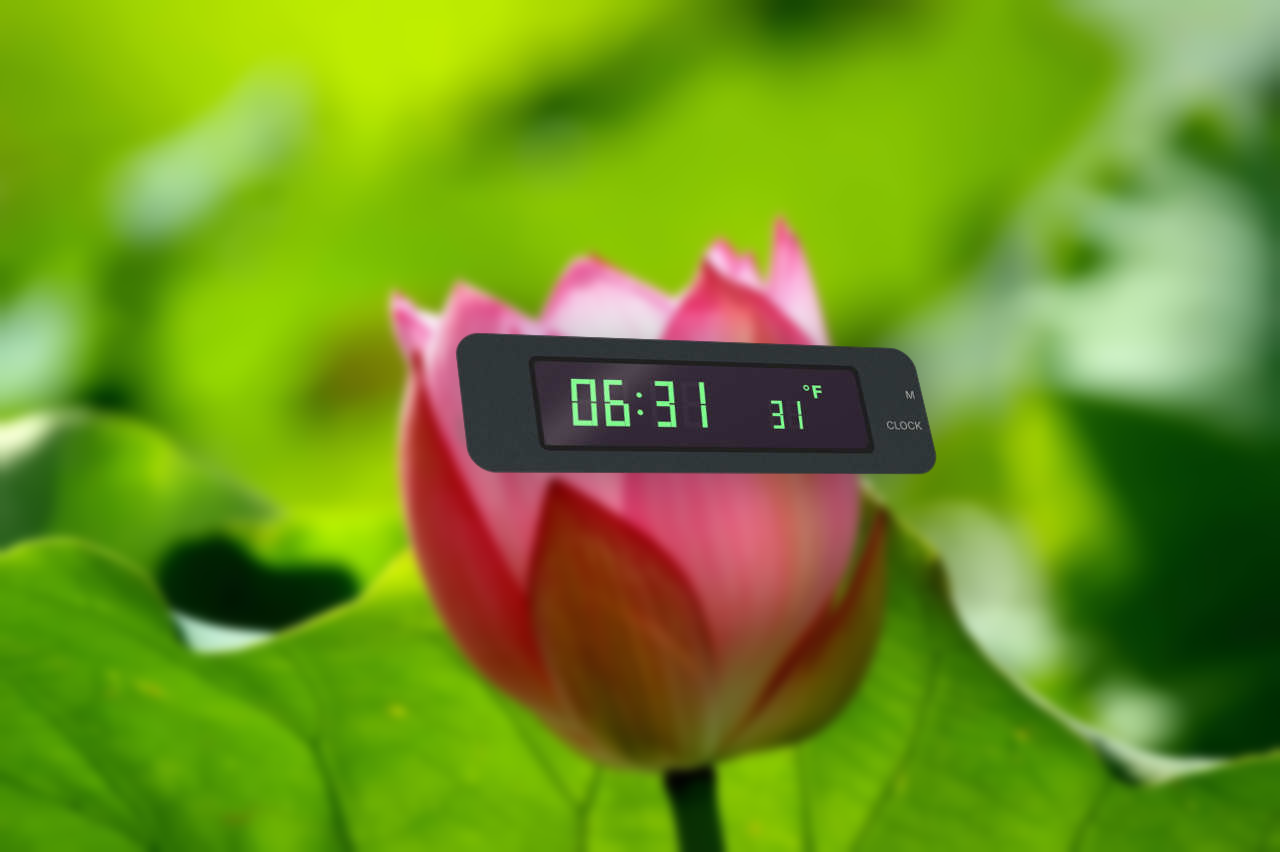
6:31
